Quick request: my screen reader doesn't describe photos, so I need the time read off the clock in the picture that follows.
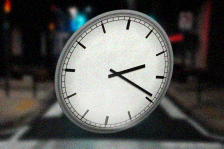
2:19
